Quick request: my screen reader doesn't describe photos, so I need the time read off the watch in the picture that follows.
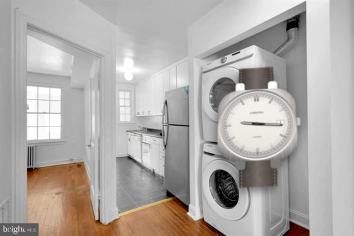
9:16
